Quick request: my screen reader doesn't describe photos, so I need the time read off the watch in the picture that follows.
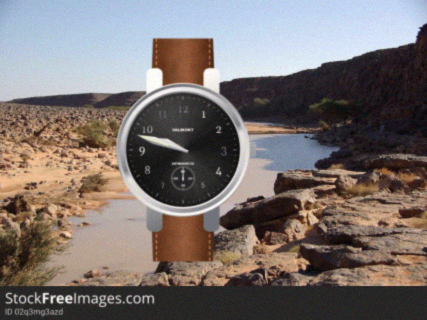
9:48
